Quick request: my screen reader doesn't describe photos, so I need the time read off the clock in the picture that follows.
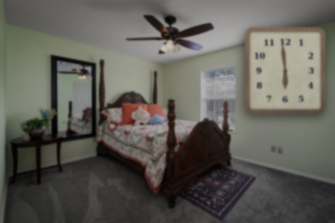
5:59
